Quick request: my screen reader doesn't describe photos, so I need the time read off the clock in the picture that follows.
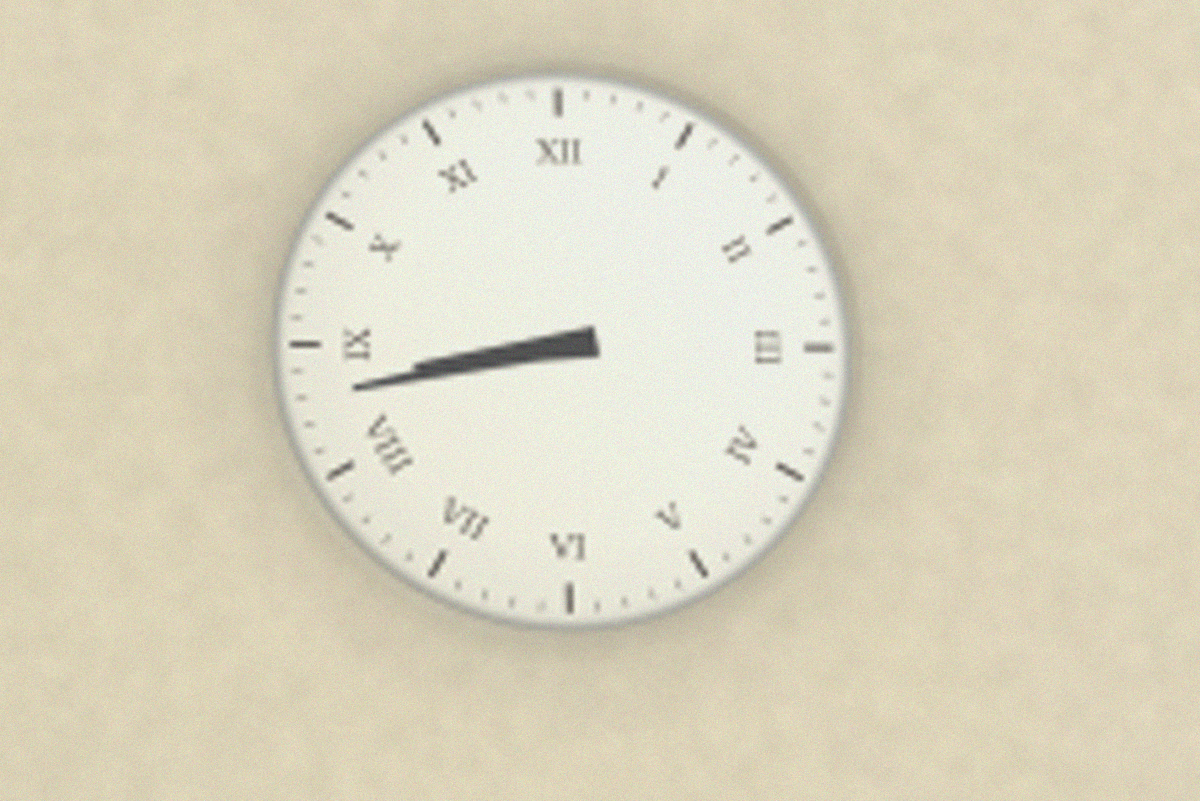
8:43
